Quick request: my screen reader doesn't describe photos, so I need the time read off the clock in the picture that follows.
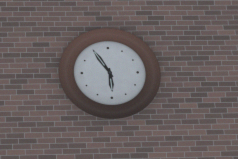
5:55
